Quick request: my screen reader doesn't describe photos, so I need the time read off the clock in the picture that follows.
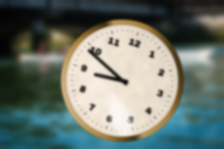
8:49
